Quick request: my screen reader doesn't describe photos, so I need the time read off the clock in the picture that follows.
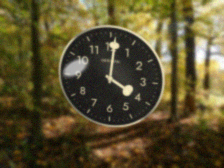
4:01
